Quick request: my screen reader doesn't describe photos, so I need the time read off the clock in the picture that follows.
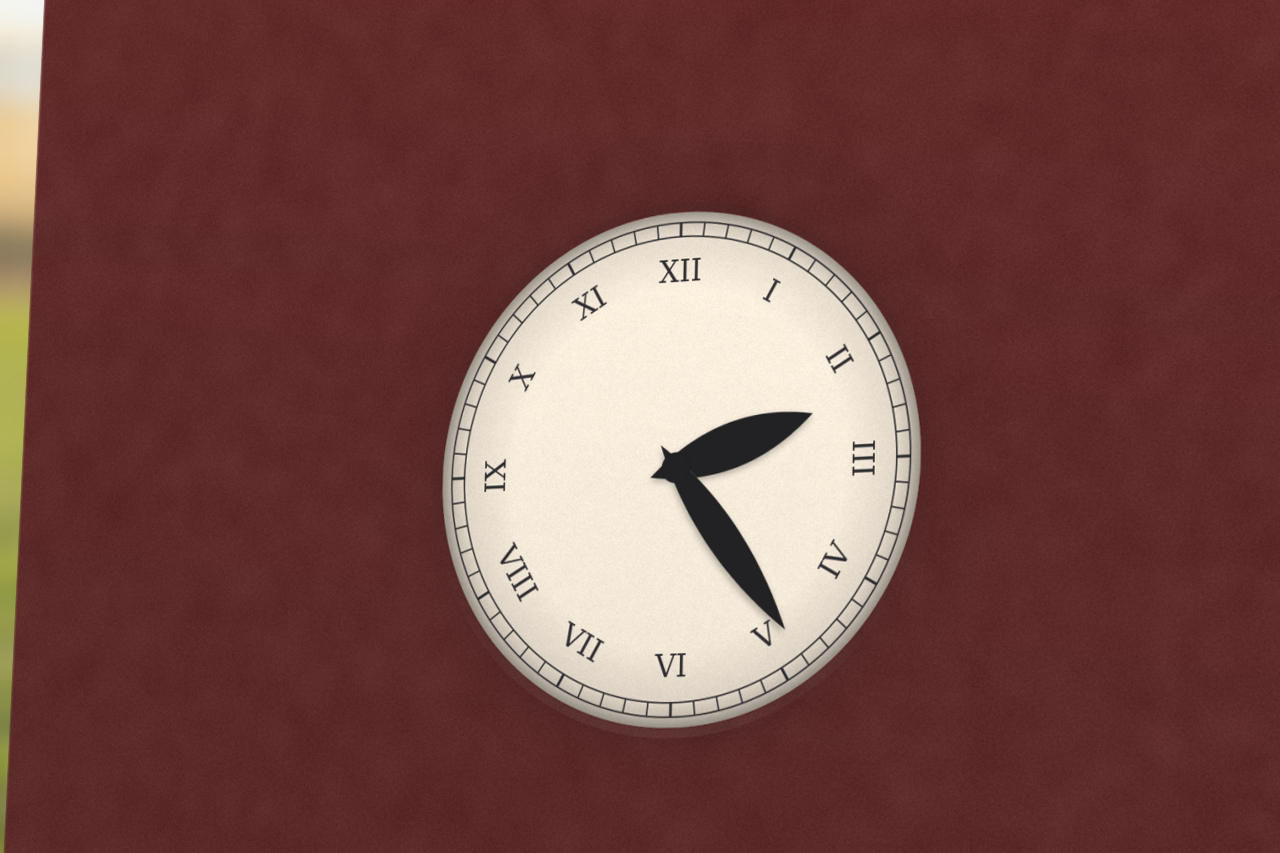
2:24
